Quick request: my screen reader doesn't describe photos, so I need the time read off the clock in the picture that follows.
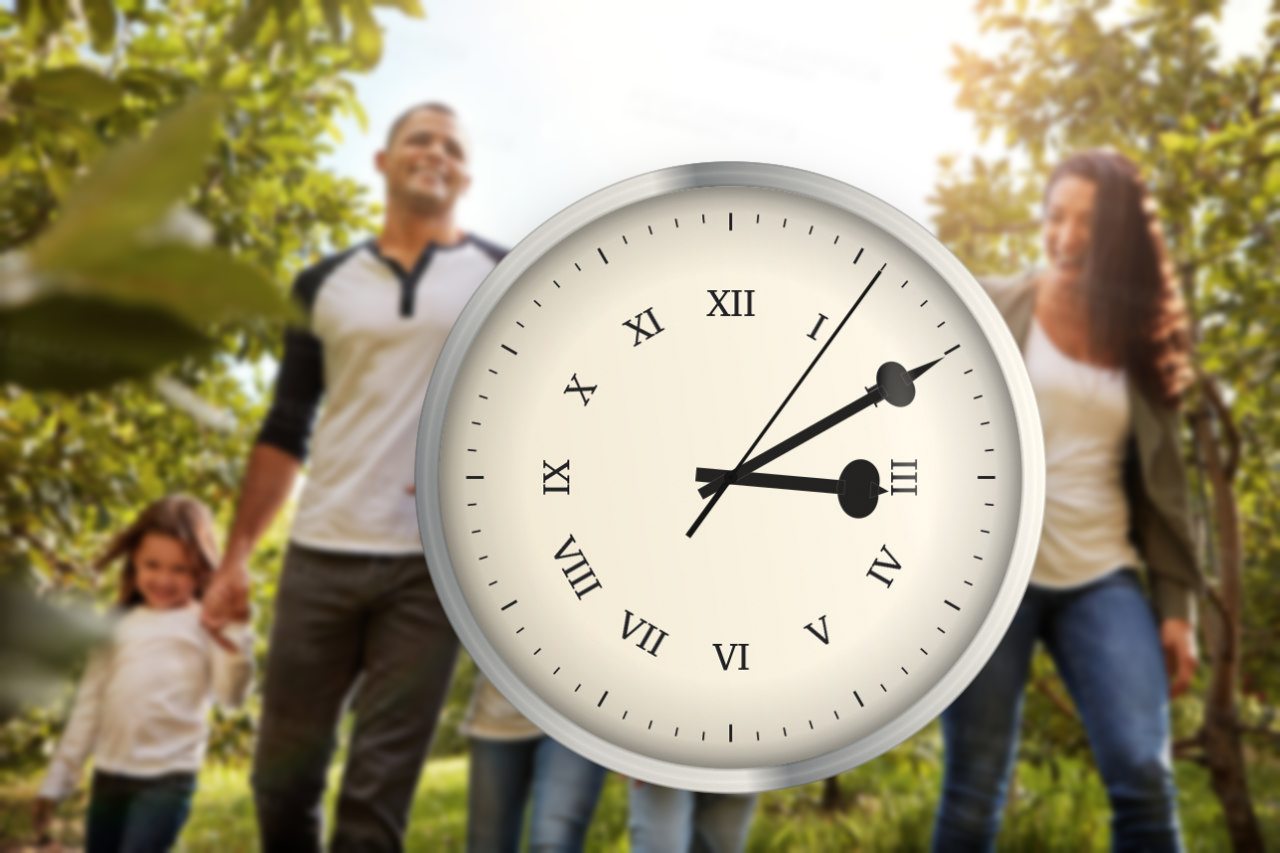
3:10:06
